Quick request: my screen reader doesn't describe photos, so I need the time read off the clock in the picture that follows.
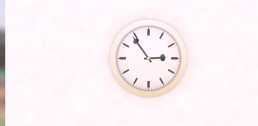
2:54
